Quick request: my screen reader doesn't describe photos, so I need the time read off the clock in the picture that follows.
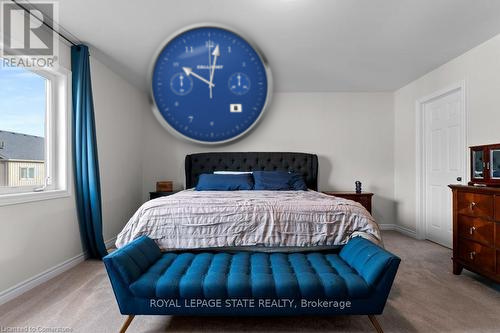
10:02
